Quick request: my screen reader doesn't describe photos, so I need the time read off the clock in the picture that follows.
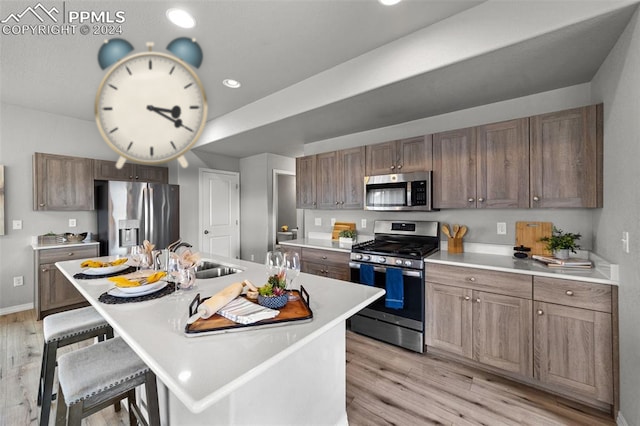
3:20
